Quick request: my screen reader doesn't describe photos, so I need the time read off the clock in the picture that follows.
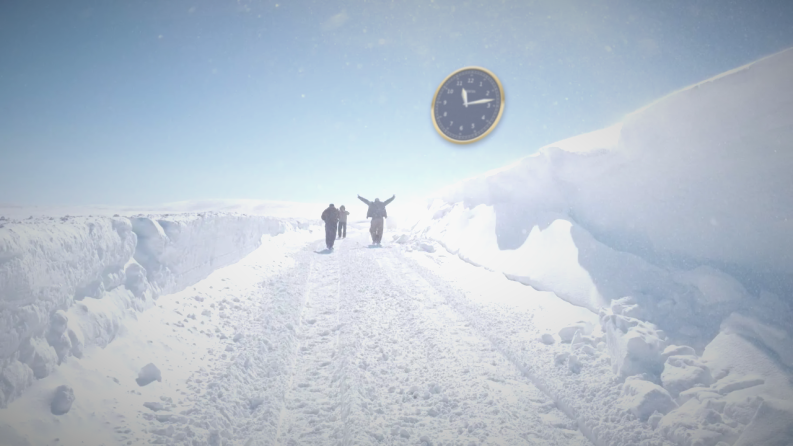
11:13
